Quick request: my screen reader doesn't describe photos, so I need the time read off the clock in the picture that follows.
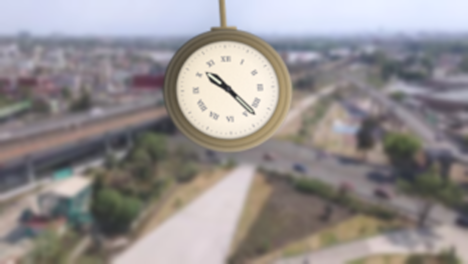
10:23
